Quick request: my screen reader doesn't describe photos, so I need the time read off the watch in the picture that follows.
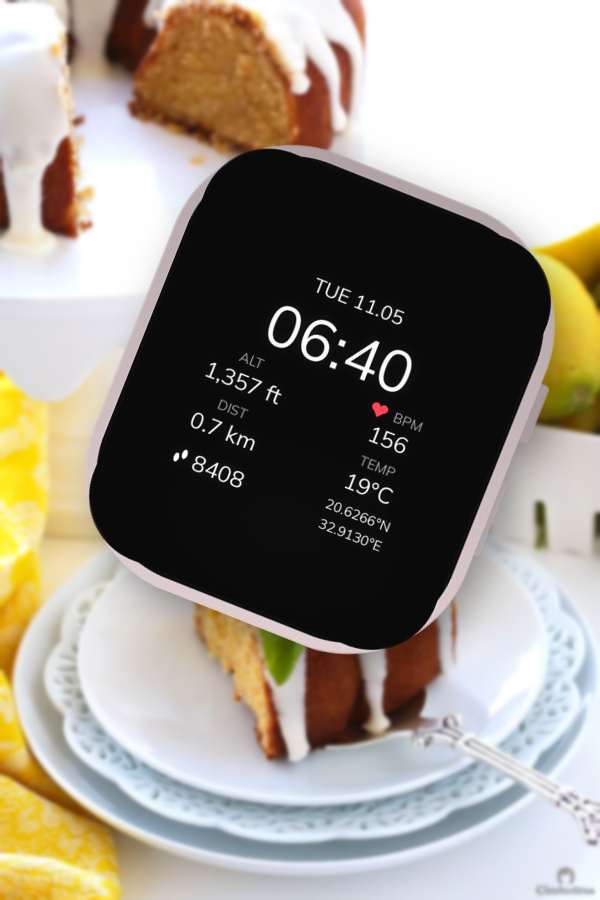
6:40
